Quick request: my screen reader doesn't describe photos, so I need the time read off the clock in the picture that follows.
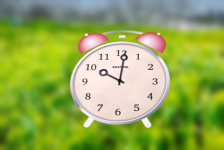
10:01
